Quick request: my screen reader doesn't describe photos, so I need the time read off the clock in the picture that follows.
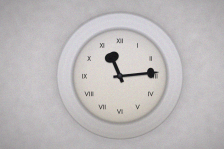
11:14
